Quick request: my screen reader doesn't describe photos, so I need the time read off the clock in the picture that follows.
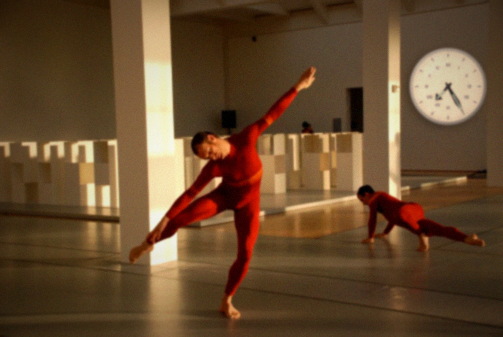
7:25
